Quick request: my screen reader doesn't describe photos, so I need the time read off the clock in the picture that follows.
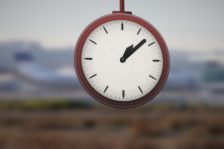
1:08
